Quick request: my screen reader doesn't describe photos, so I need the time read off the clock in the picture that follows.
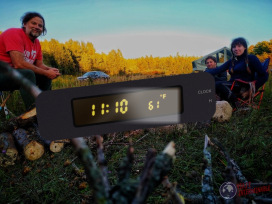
11:10
